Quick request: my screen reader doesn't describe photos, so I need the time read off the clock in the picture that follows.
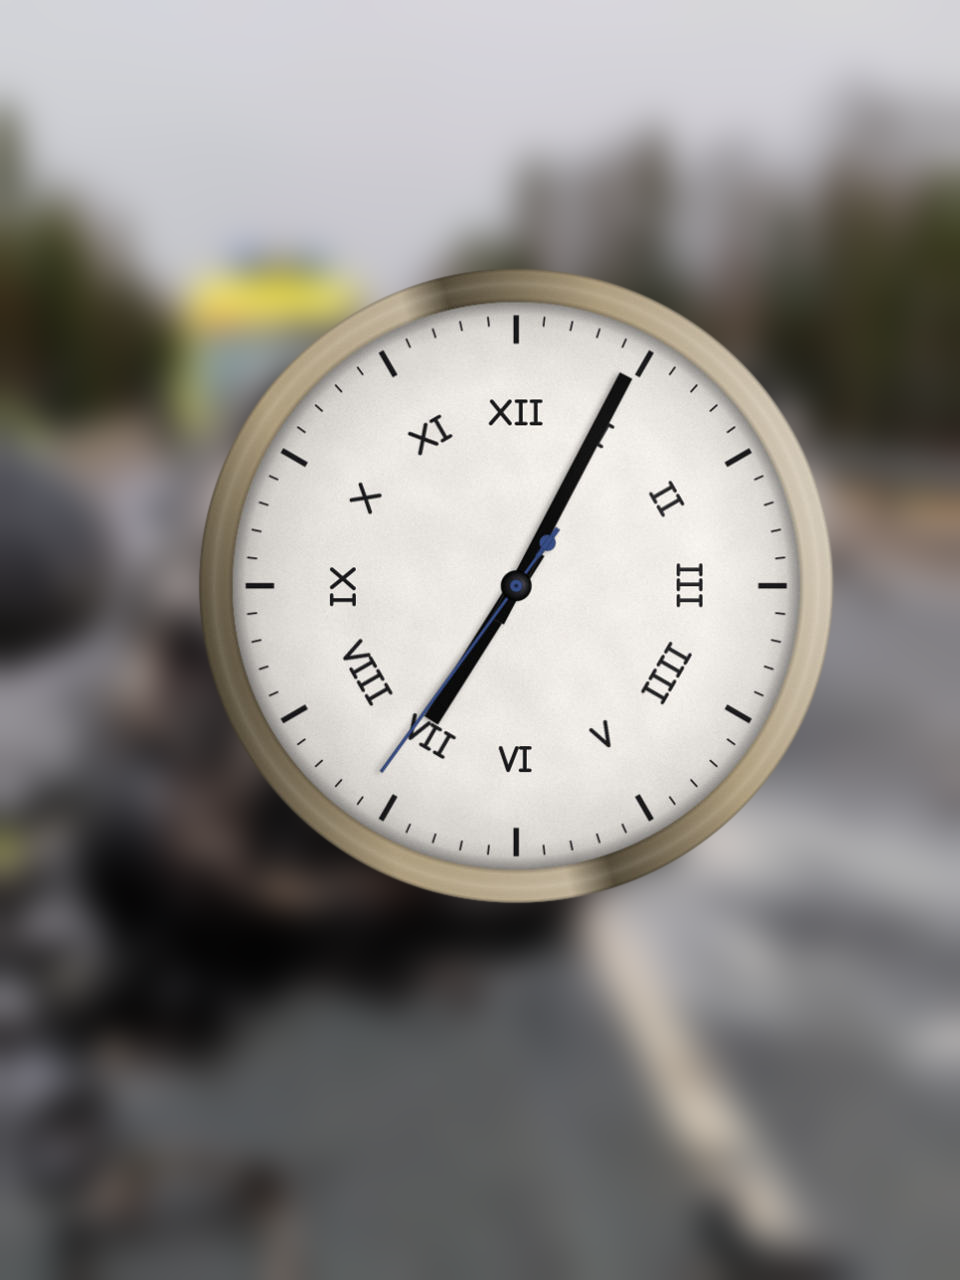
7:04:36
